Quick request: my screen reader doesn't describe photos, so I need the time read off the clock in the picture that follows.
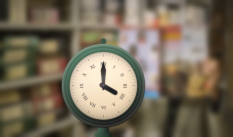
4:00
